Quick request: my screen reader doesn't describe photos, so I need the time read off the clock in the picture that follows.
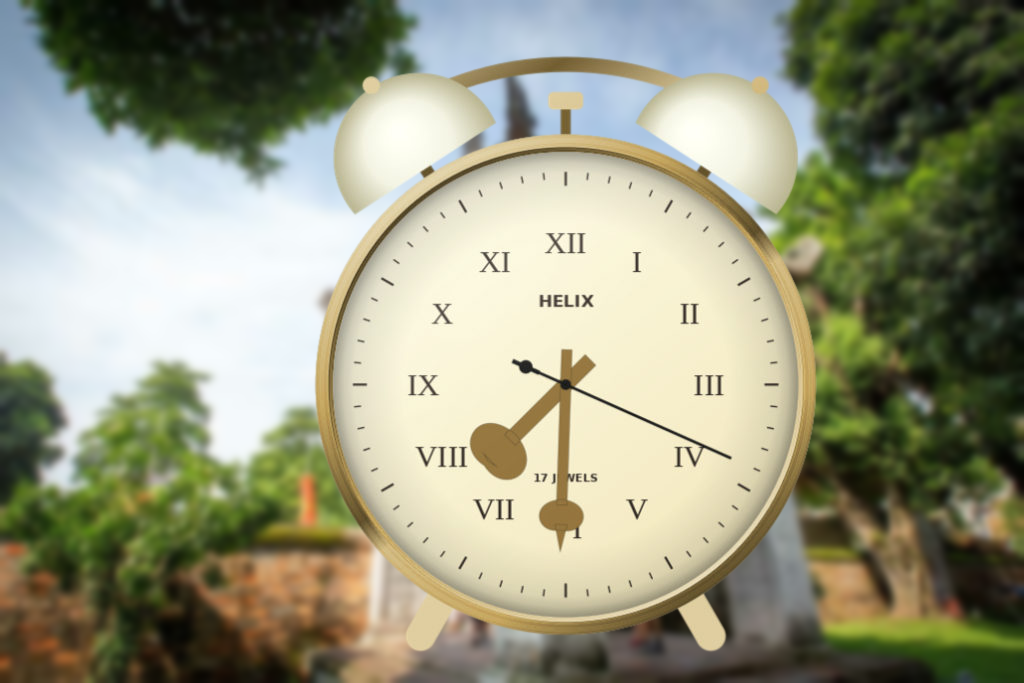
7:30:19
